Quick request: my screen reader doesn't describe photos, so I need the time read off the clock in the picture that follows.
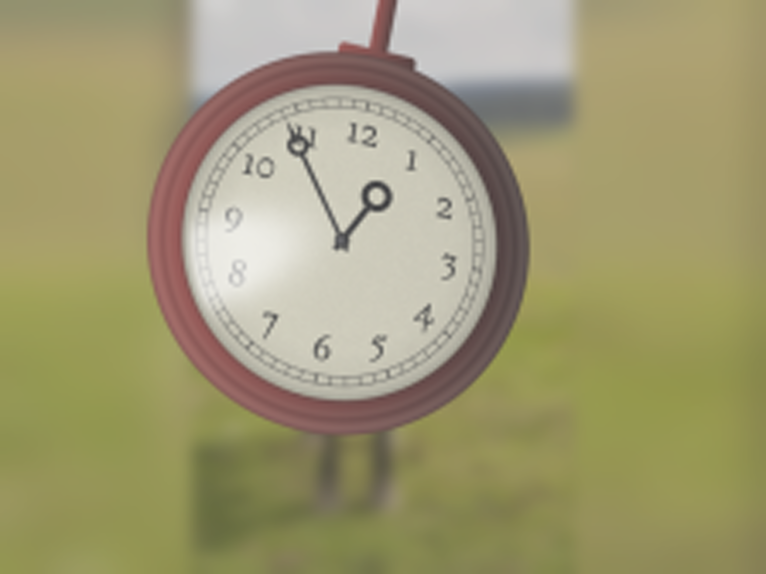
12:54
